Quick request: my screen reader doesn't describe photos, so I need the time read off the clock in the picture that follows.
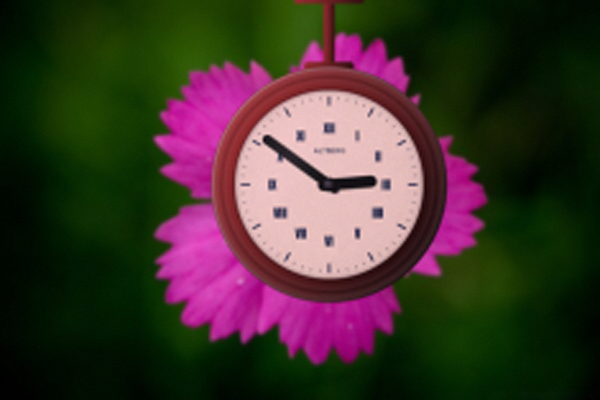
2:51
